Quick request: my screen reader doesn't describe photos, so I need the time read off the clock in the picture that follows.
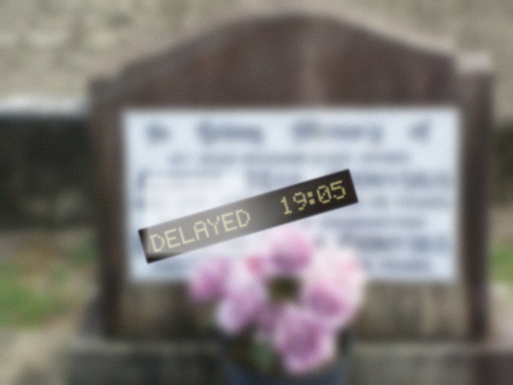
19:05
